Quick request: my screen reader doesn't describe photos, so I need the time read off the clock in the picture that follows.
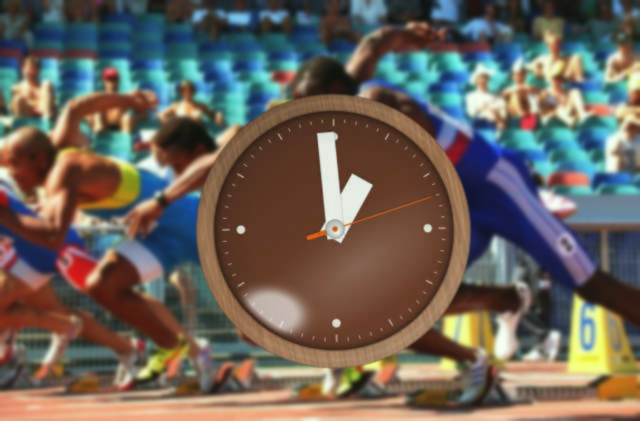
12:59:12
